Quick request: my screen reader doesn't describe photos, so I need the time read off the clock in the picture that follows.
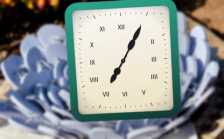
7:05
